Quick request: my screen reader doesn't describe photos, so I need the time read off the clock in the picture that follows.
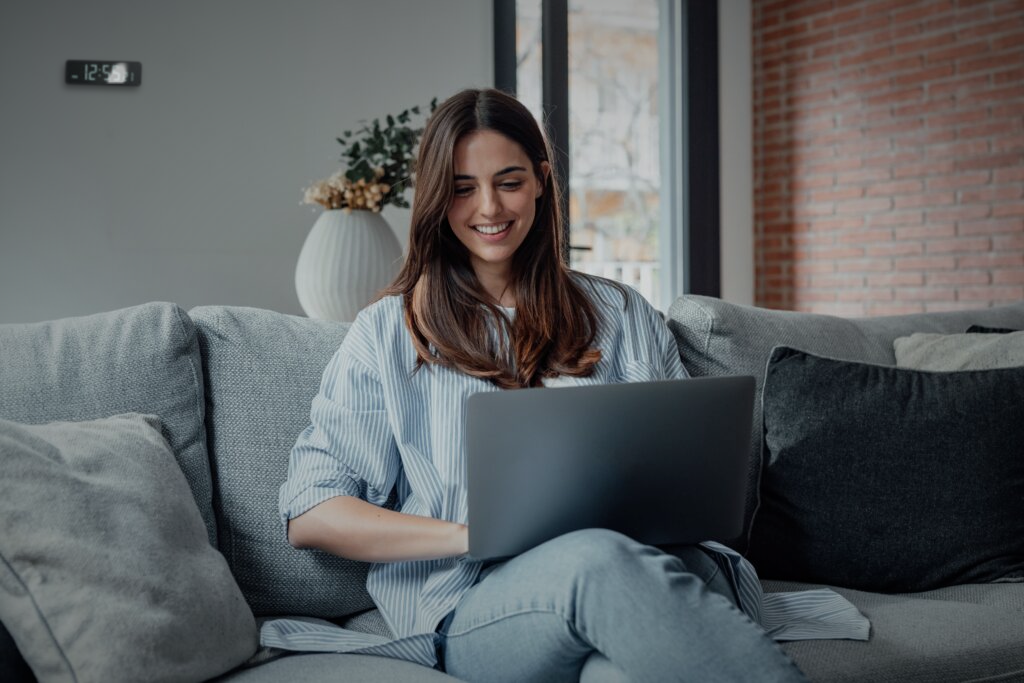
12:55
